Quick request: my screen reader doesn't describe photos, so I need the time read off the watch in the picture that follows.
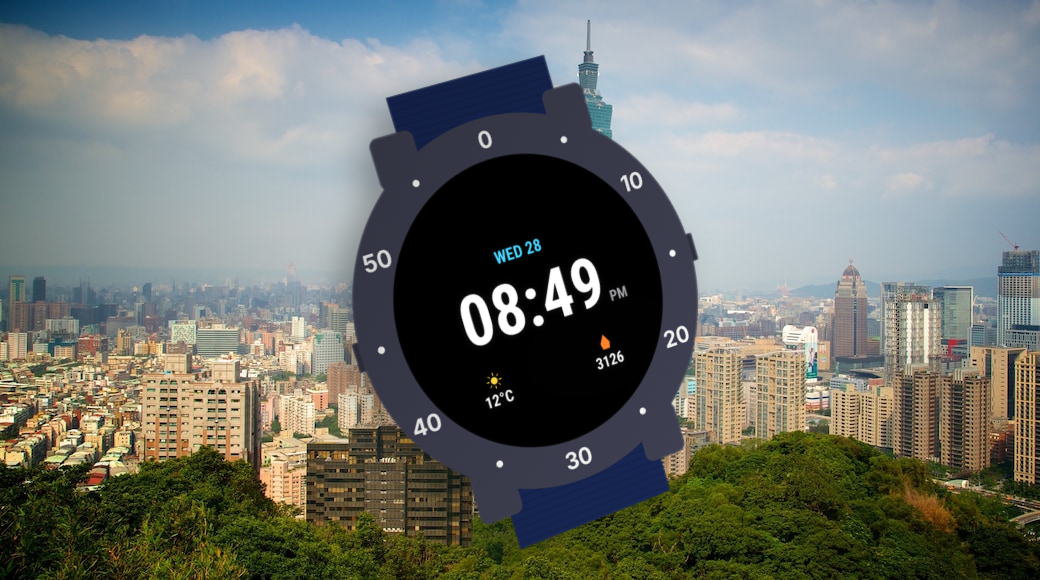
8:49
